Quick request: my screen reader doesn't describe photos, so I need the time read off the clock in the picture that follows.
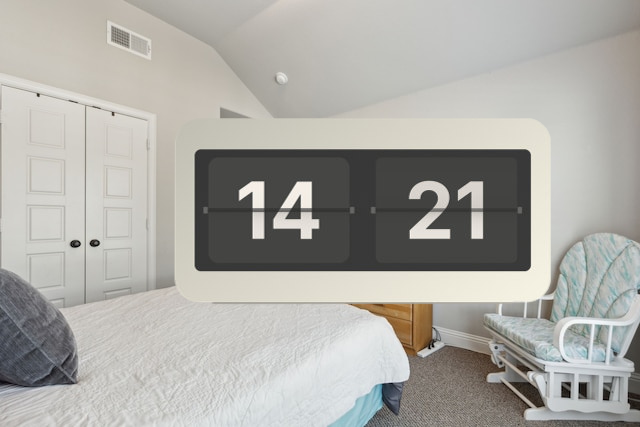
14:21
